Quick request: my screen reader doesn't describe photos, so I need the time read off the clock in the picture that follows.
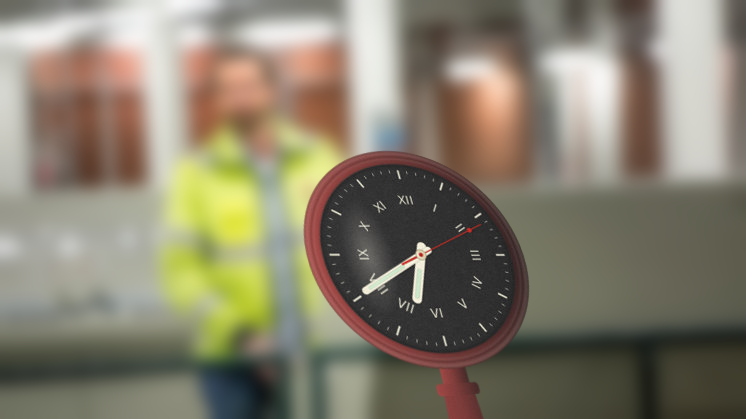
6:40:11
